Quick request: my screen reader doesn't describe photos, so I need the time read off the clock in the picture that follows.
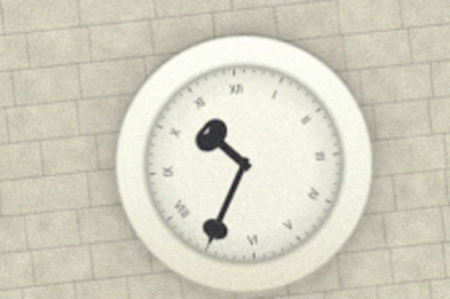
10:35
